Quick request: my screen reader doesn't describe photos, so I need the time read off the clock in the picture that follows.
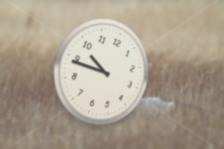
9:44
